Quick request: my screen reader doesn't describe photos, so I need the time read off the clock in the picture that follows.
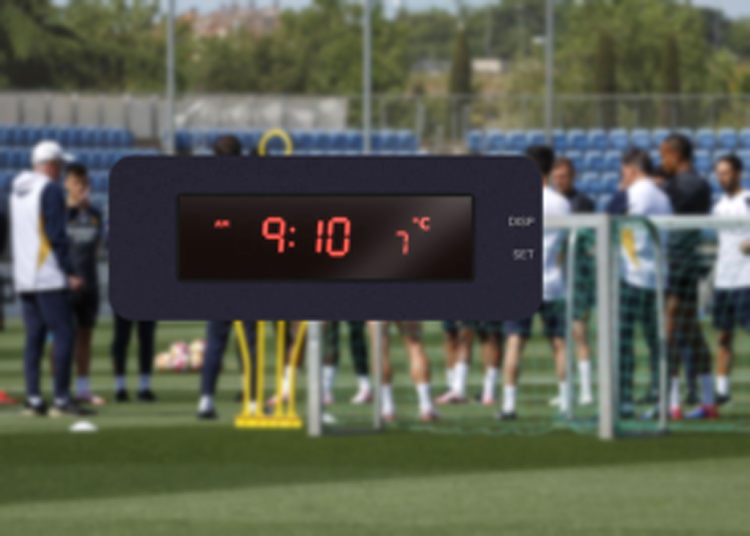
9:10
